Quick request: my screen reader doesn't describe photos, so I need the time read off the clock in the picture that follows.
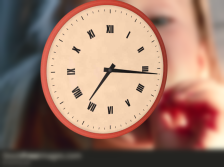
7:16
